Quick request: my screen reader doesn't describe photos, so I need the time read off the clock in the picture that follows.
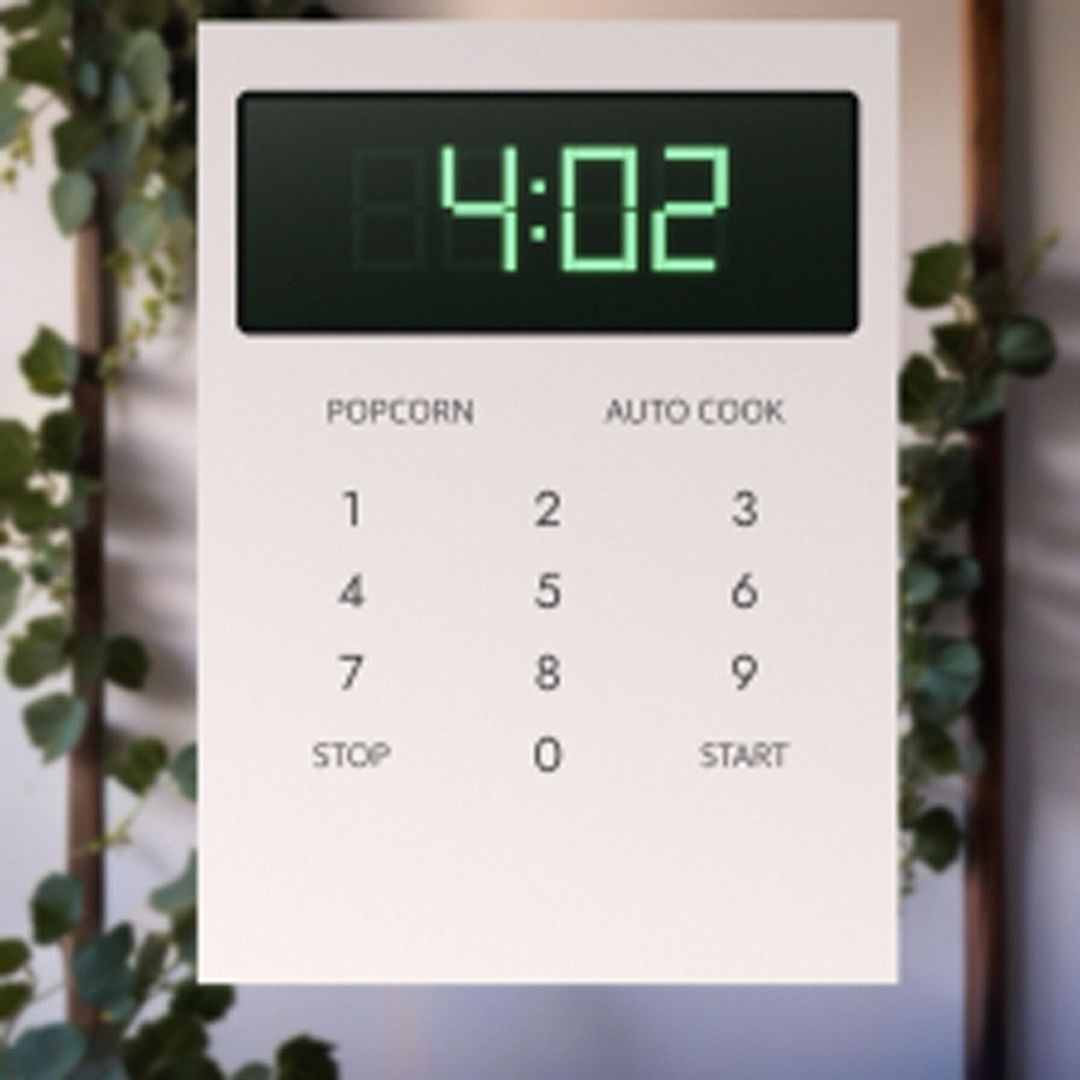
4:02
